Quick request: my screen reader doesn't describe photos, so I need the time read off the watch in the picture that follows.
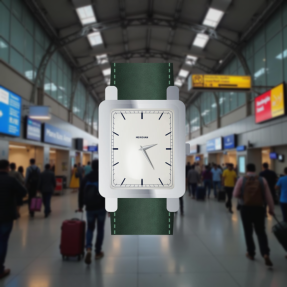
2:25
